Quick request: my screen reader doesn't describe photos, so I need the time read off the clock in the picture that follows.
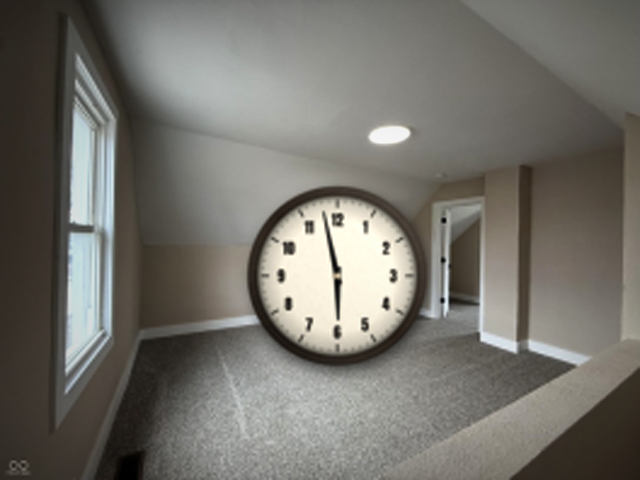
5:58
